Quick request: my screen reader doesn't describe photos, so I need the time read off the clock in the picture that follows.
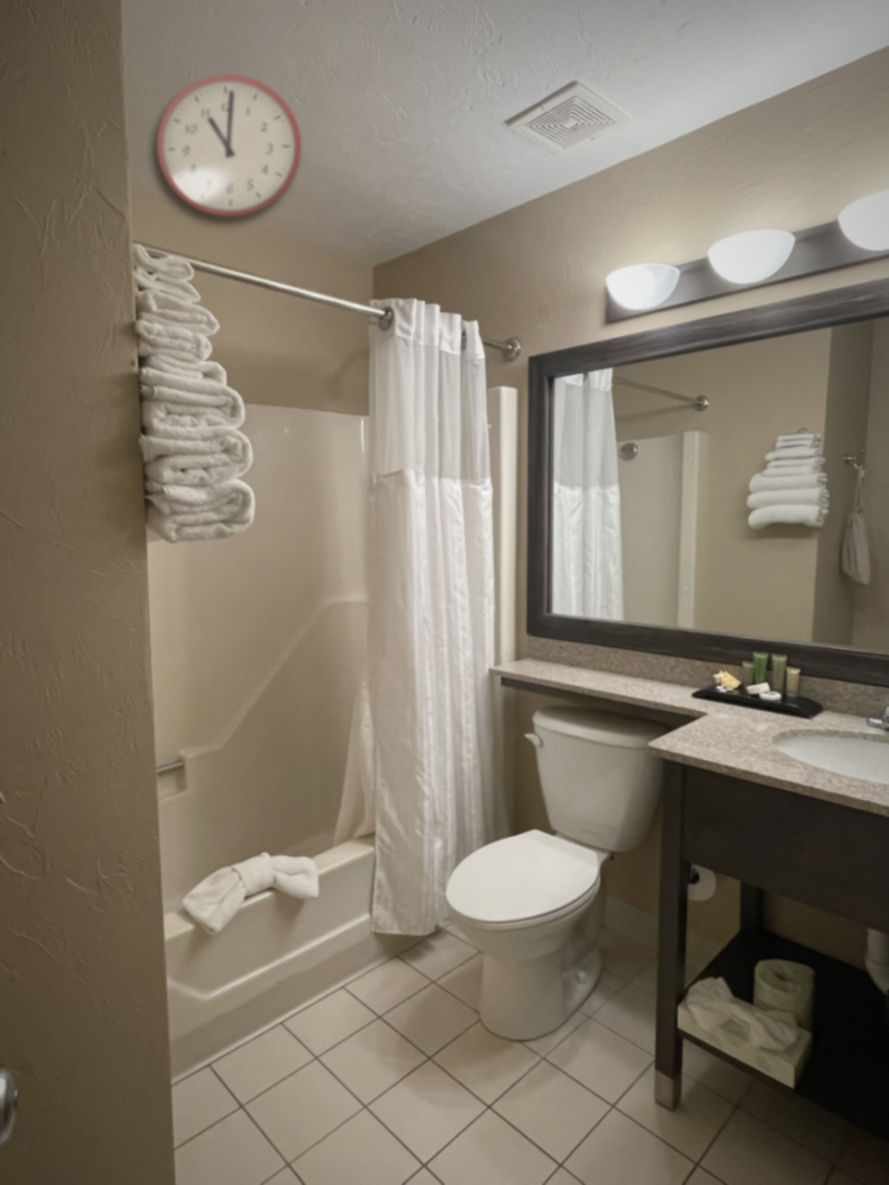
11:01
